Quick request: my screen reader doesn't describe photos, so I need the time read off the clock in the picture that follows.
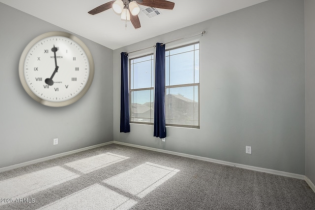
6:59
